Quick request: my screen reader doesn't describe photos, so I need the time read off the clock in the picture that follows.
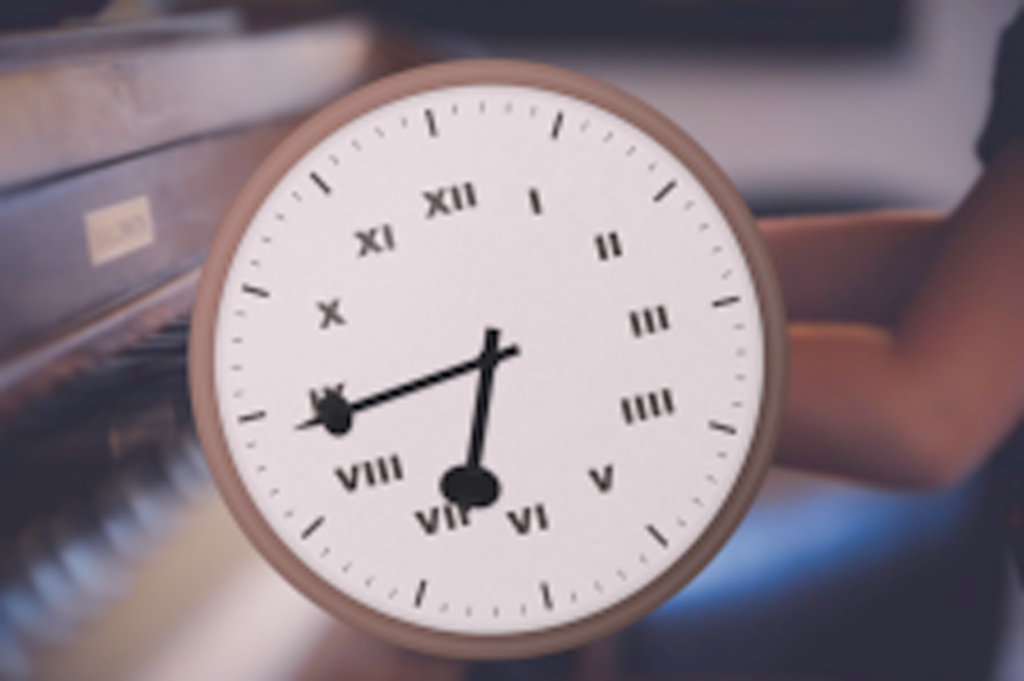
6:44
